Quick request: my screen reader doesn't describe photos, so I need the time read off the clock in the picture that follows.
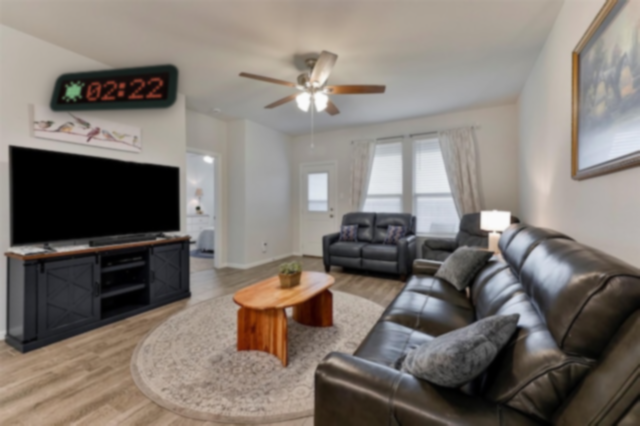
2:22
